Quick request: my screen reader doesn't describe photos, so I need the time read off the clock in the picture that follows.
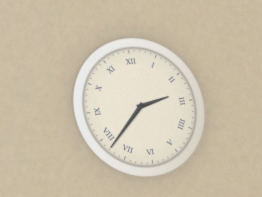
2:38
